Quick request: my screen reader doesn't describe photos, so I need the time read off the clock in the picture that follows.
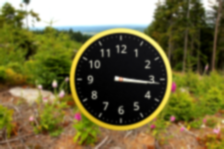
3:16
